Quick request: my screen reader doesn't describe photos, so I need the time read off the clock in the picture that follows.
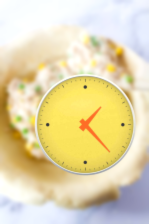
1:23
